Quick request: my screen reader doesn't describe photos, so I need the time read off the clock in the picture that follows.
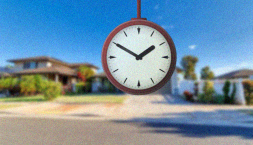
1:50
